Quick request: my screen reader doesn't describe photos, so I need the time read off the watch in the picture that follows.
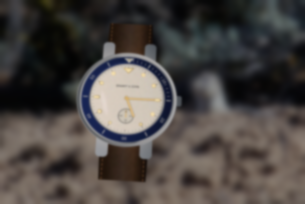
5:15
